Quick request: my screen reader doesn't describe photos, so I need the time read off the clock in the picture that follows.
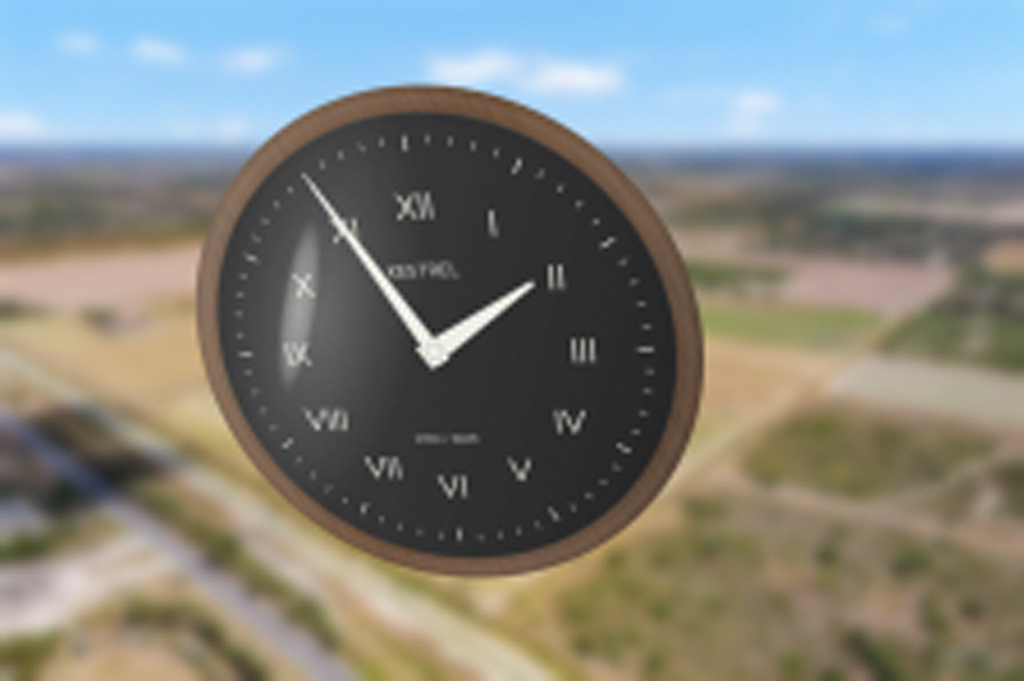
1:55
